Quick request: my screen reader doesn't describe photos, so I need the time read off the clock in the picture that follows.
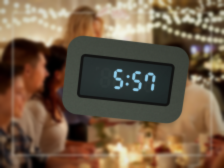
5:57
